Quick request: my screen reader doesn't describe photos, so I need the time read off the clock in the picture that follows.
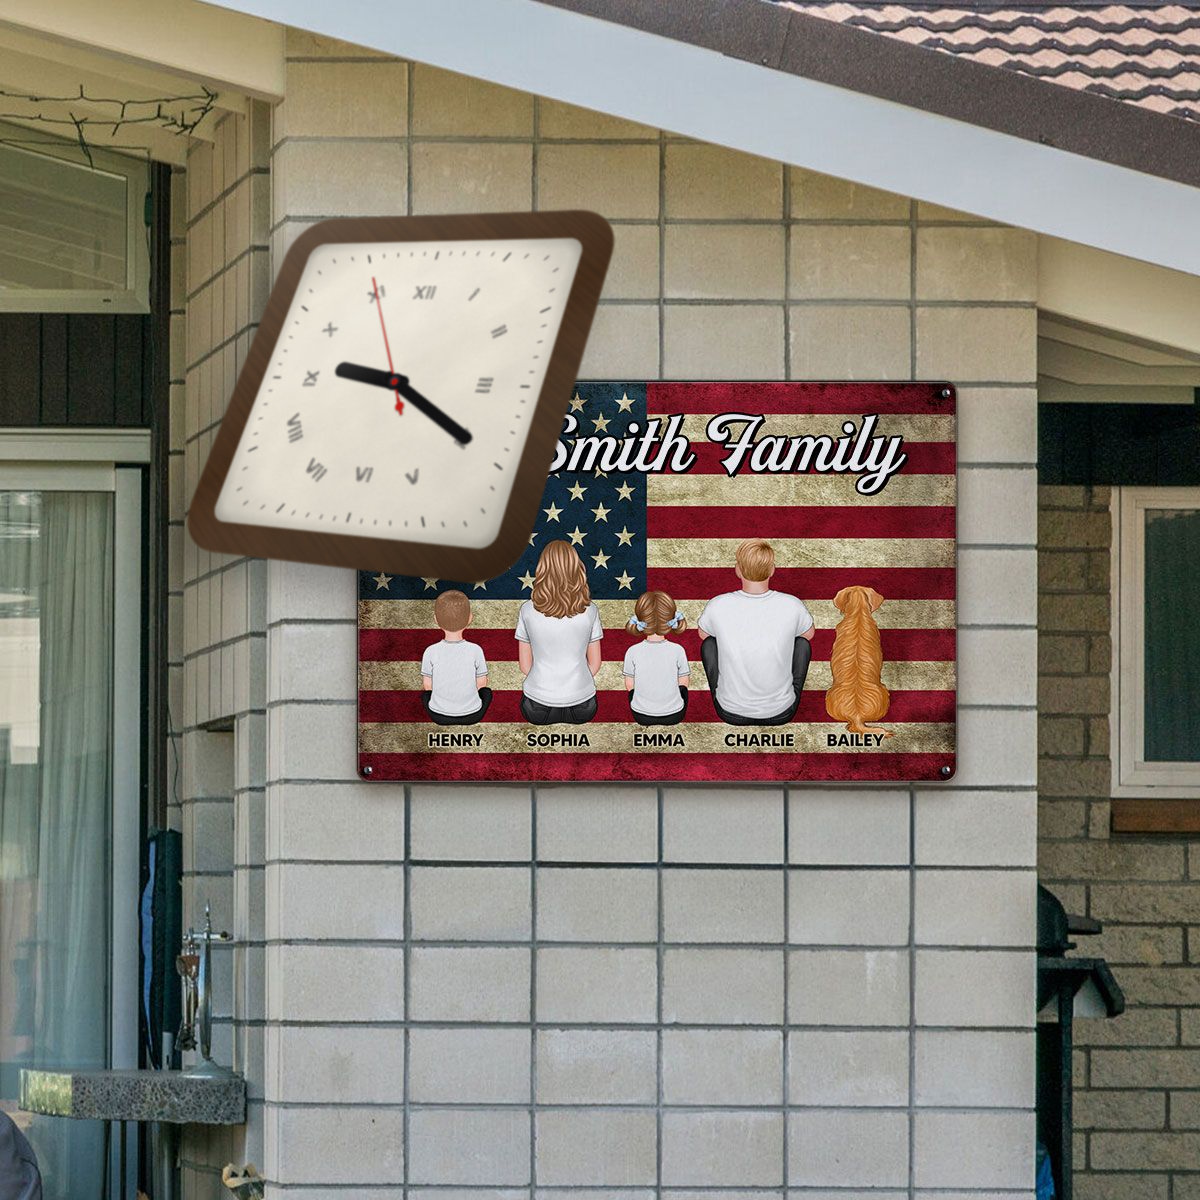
9:19:55
